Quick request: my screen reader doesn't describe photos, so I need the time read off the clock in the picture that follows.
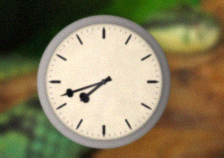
7:42
